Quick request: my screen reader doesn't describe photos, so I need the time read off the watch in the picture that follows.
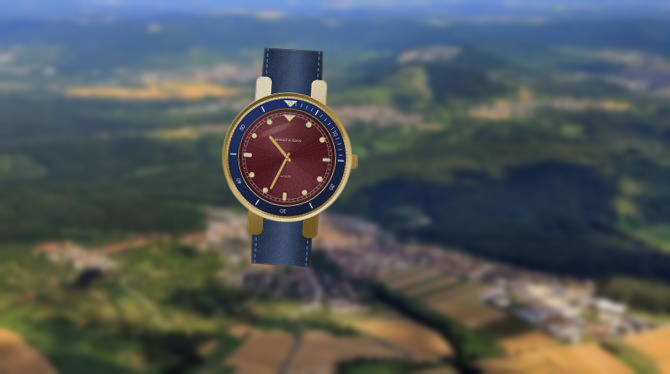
10:34
